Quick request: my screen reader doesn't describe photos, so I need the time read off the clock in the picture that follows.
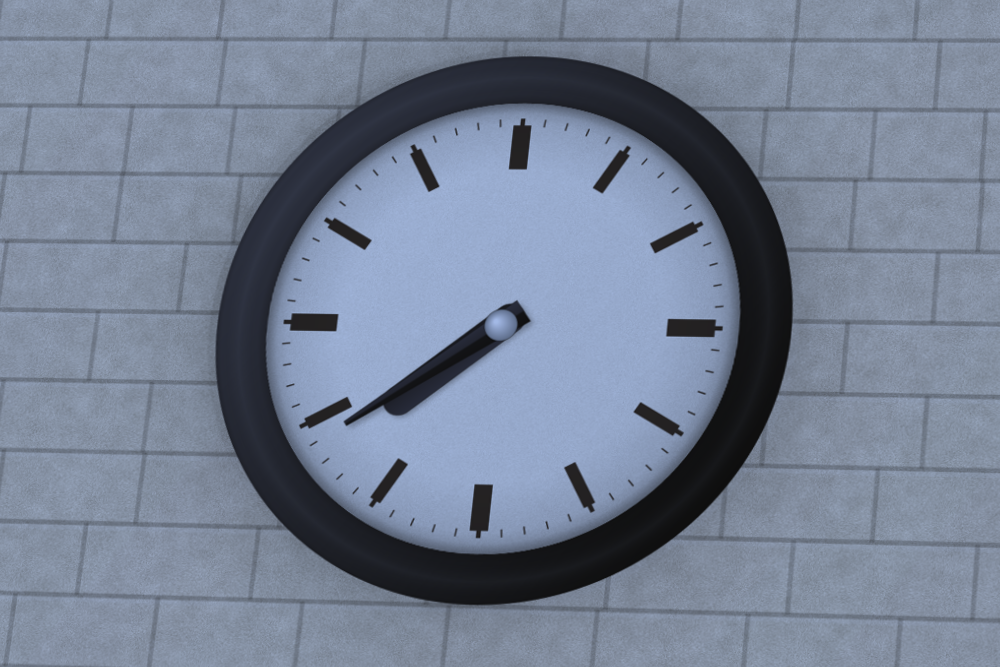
7:39
